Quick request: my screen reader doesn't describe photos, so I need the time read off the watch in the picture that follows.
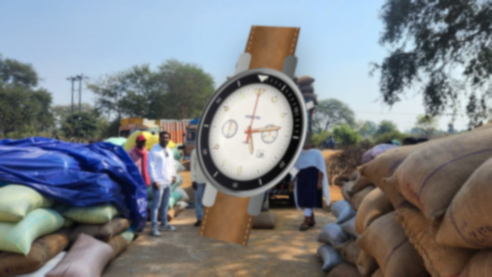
5:13
